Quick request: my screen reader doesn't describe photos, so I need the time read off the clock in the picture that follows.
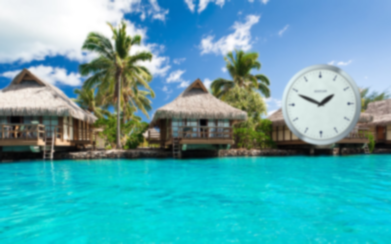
1:49
